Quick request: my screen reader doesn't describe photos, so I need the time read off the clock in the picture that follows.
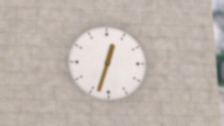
12:33
